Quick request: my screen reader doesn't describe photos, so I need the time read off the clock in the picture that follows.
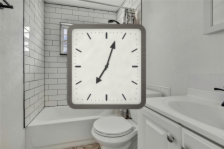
7:03
